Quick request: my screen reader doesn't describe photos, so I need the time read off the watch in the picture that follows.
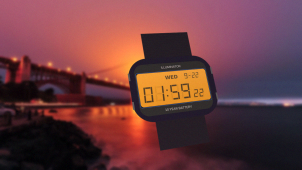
1:59:22
